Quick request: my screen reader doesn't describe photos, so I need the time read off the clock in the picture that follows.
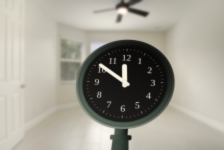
11:51
